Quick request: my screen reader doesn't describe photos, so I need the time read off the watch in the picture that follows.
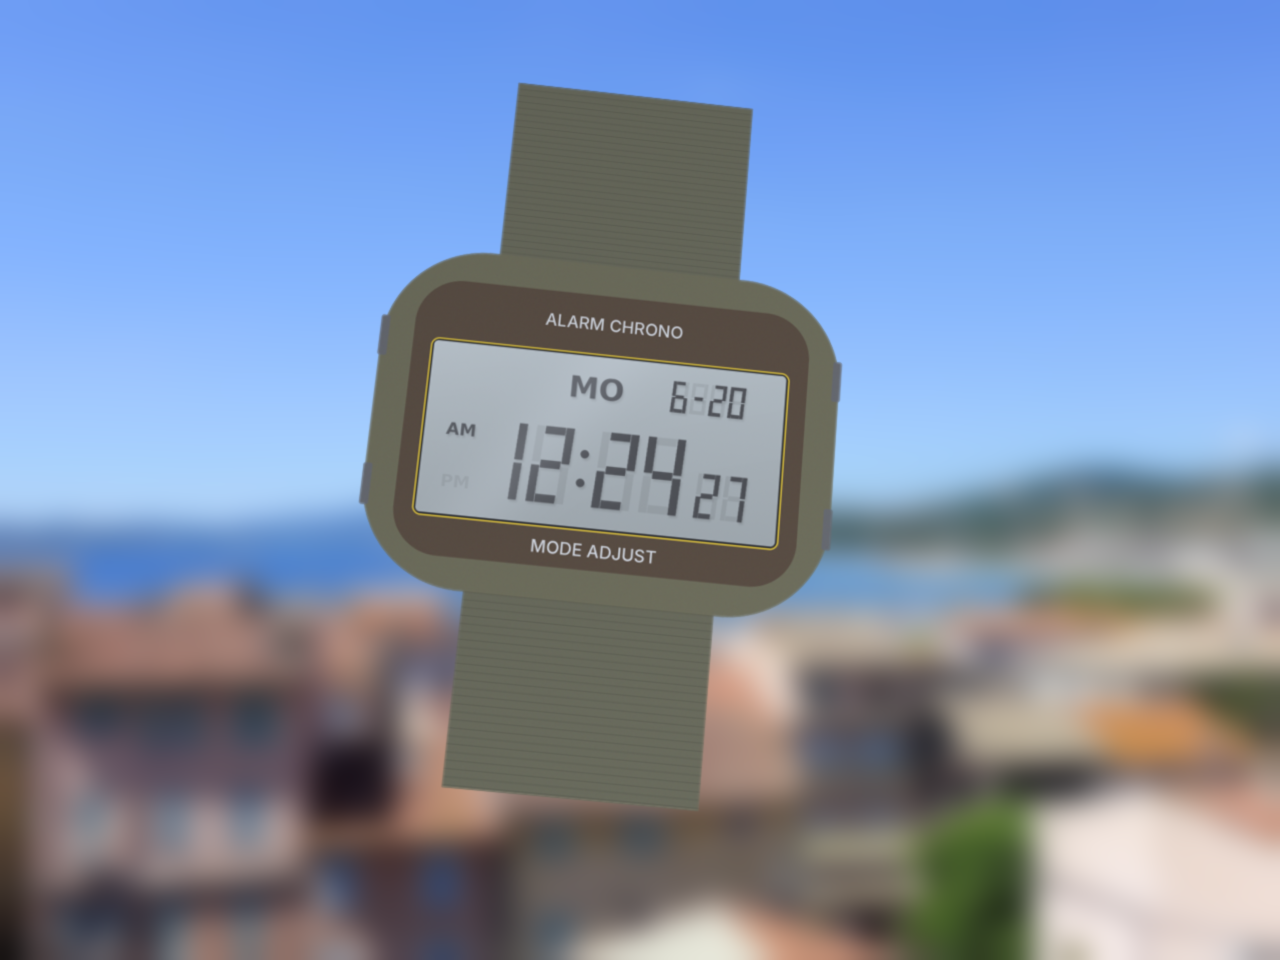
12:24:27
